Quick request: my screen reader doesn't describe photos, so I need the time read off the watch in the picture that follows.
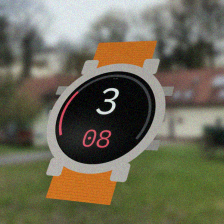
3:08
